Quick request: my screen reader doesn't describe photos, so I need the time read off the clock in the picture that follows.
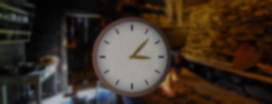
3:07
